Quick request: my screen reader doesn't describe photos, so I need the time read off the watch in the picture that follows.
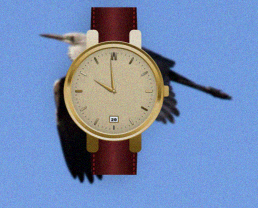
9:59
